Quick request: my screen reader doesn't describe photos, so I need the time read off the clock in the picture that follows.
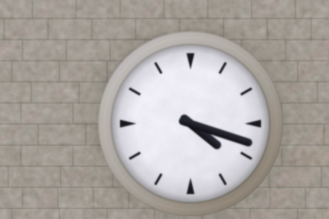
4:18
